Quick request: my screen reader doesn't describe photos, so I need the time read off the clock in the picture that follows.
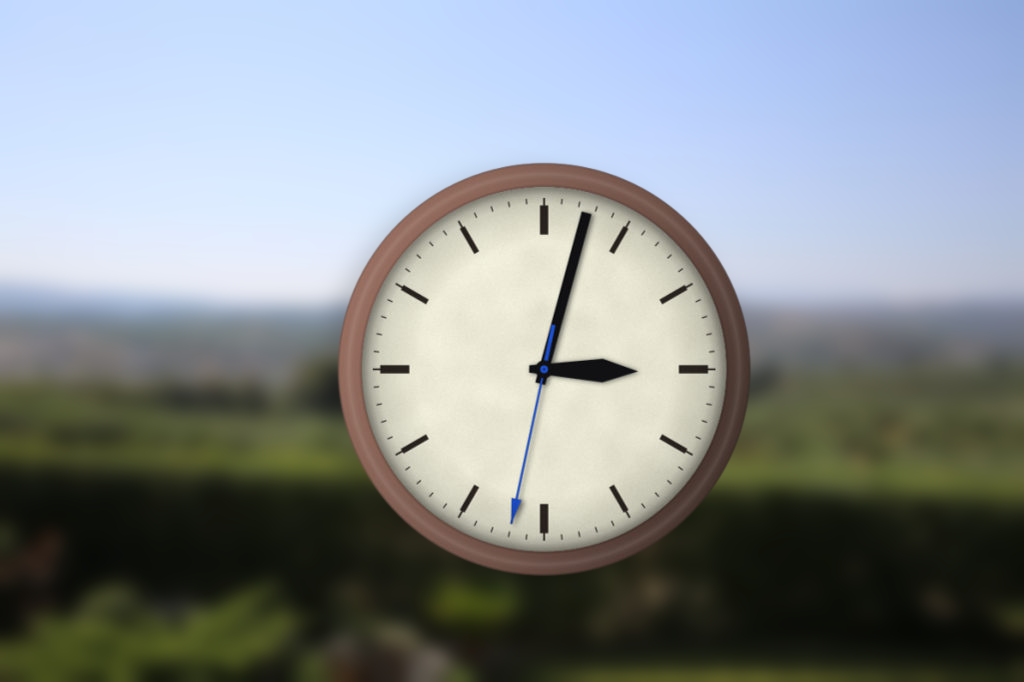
3:02:32
